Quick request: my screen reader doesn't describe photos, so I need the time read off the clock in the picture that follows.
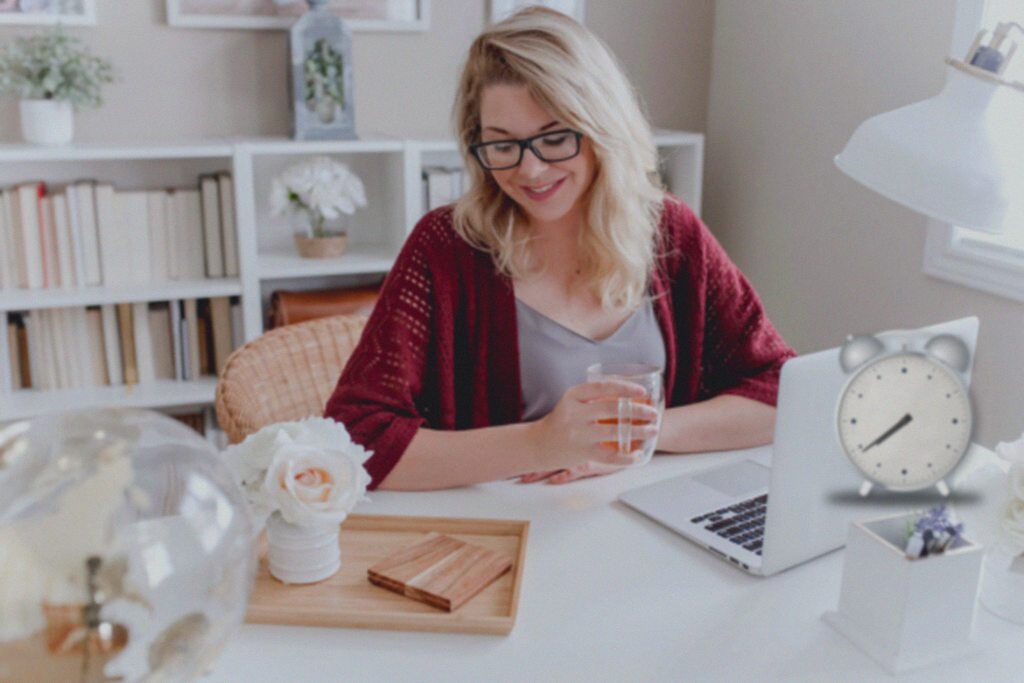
7:39
